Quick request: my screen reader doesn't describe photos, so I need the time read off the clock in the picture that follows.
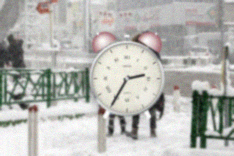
2:35
